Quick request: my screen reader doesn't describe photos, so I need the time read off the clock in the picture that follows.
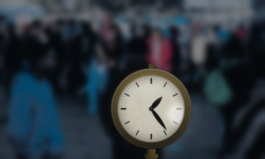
1:24
